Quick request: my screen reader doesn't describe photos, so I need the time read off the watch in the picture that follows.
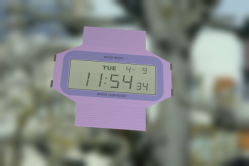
11:54:34
